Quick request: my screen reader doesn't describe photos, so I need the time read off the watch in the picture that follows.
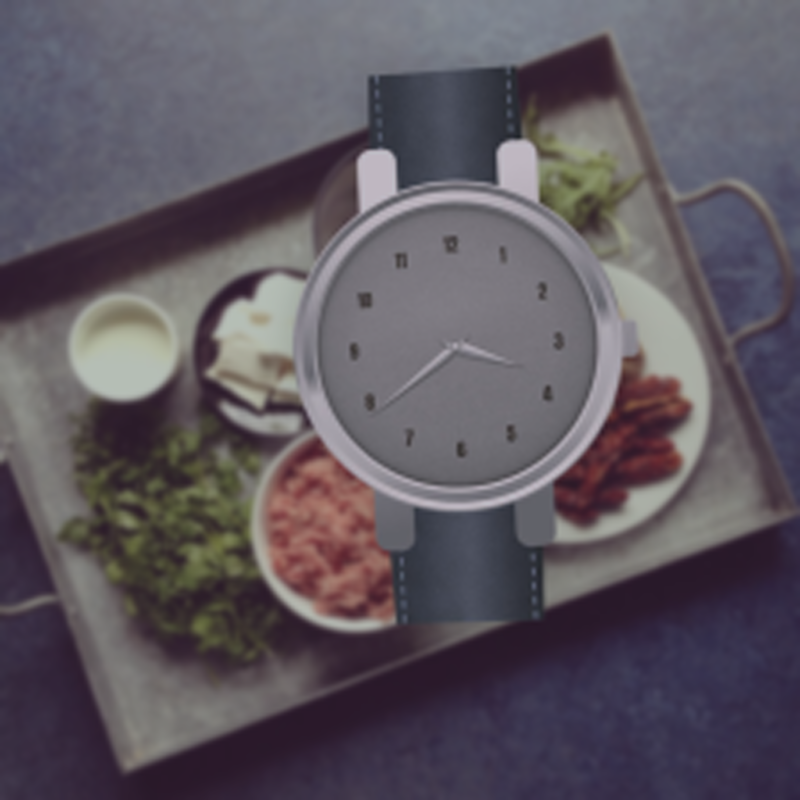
3:39
